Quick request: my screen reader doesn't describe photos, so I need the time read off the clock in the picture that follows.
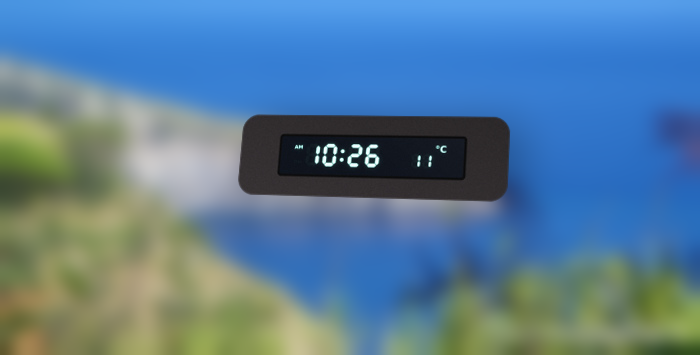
10:26
